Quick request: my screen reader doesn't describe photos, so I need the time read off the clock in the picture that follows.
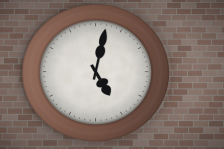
5:02
